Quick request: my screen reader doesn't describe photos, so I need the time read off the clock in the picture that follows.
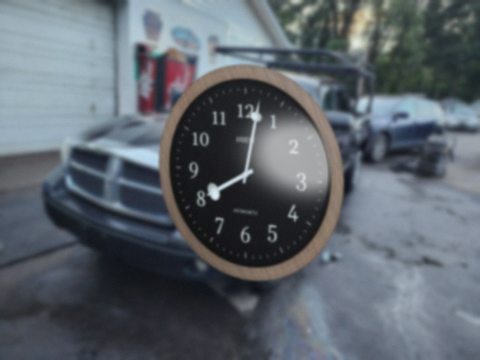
8:02
